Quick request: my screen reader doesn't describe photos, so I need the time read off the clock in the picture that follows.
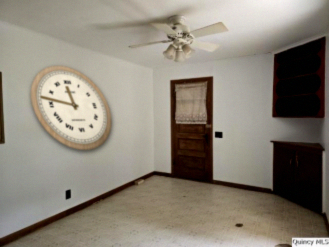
11:47
